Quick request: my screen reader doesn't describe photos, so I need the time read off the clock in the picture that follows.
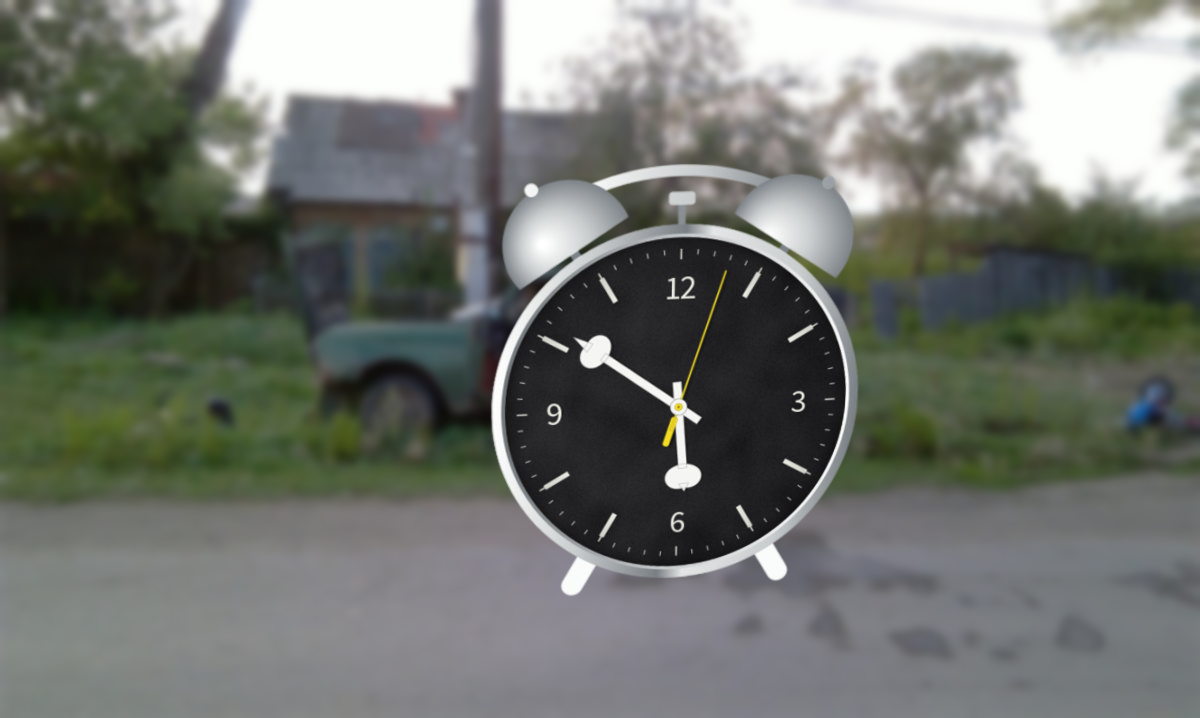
5:51:03
